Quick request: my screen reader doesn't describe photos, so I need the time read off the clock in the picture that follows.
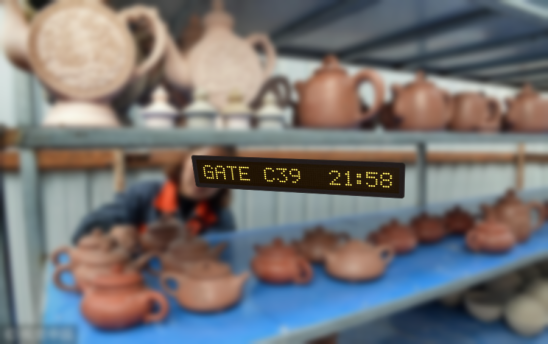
21:58
